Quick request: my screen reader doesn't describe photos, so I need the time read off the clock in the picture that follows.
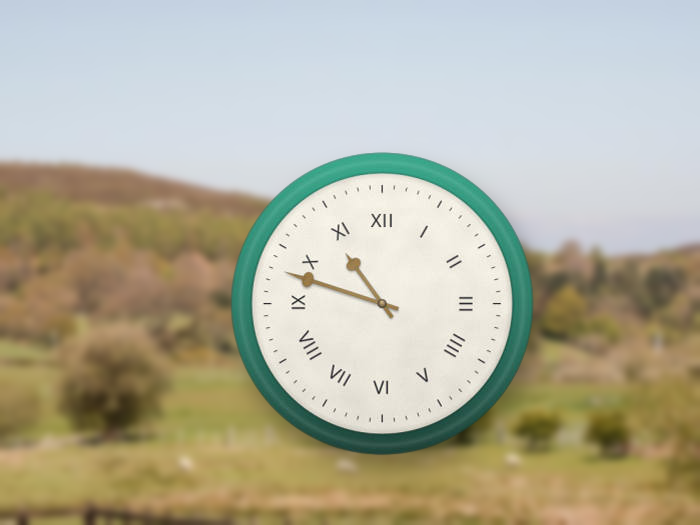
10:48
